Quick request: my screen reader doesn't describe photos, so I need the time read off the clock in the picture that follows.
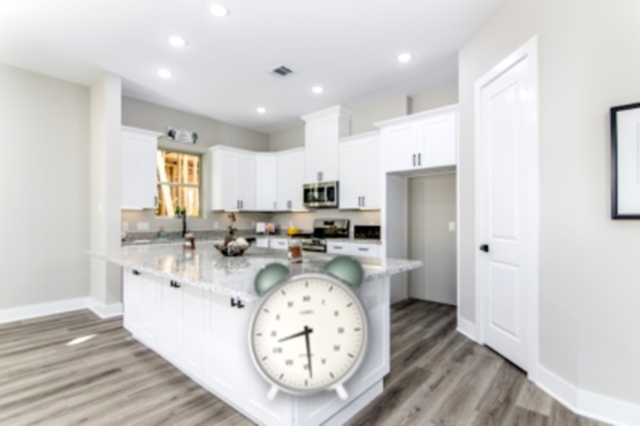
8:29
